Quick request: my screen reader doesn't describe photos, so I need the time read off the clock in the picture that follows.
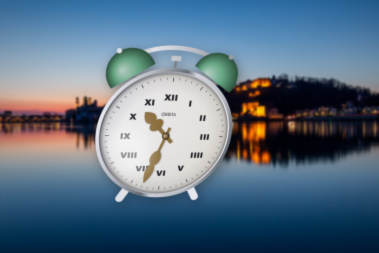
10:33
